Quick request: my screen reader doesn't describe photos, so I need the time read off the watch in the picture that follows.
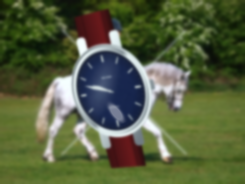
9:48
